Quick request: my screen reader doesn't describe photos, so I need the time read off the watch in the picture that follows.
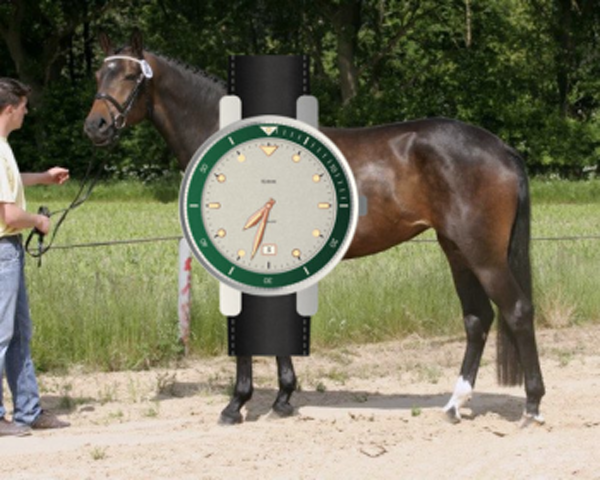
7:33
